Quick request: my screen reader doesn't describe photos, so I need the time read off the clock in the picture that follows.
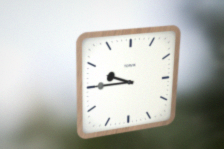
9:45
